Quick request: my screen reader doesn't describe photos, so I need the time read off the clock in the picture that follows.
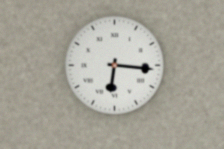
6:16
